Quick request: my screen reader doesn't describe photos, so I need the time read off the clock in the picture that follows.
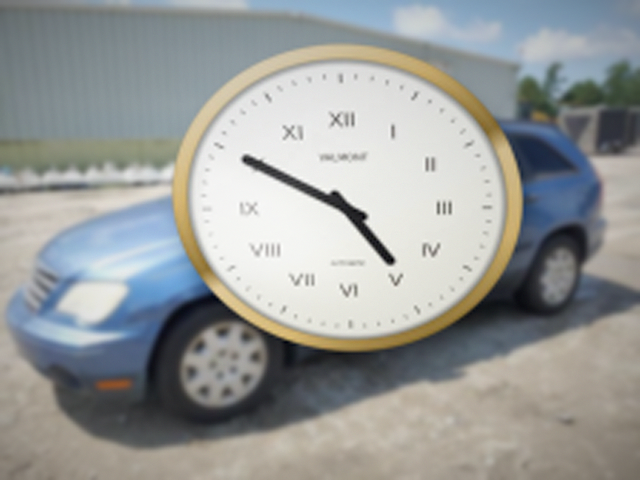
4:50
